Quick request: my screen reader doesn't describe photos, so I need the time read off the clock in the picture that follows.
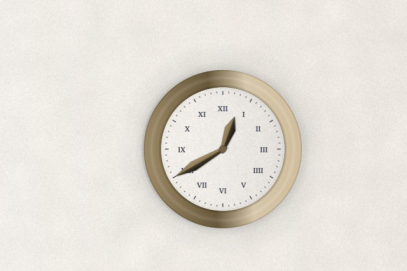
12:40
